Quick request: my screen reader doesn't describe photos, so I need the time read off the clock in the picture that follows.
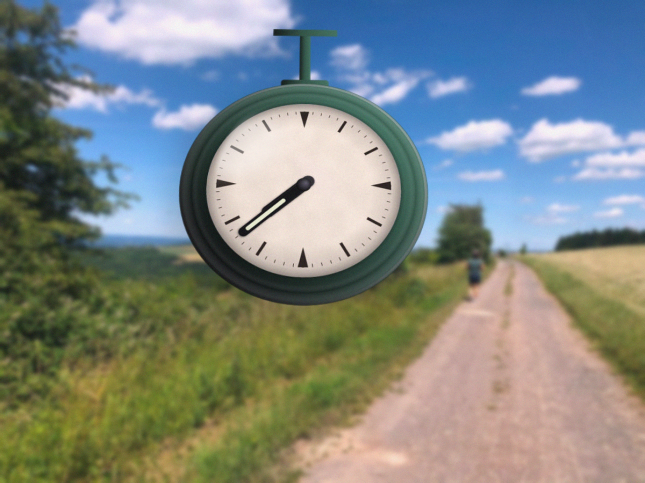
7:38
